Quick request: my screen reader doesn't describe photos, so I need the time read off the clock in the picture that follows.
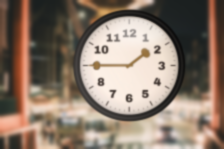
1:45
